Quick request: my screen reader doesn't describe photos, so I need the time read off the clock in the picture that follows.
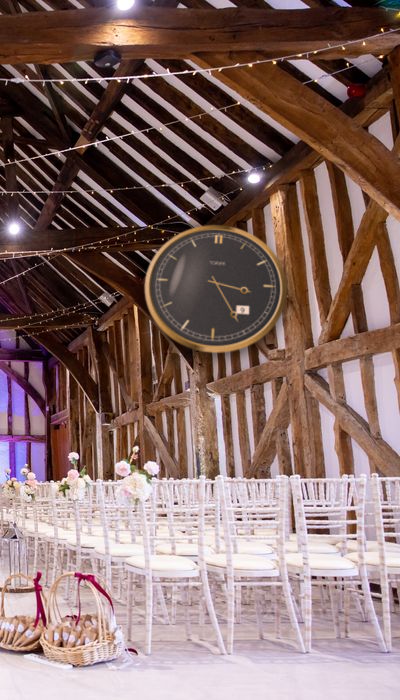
3:25
